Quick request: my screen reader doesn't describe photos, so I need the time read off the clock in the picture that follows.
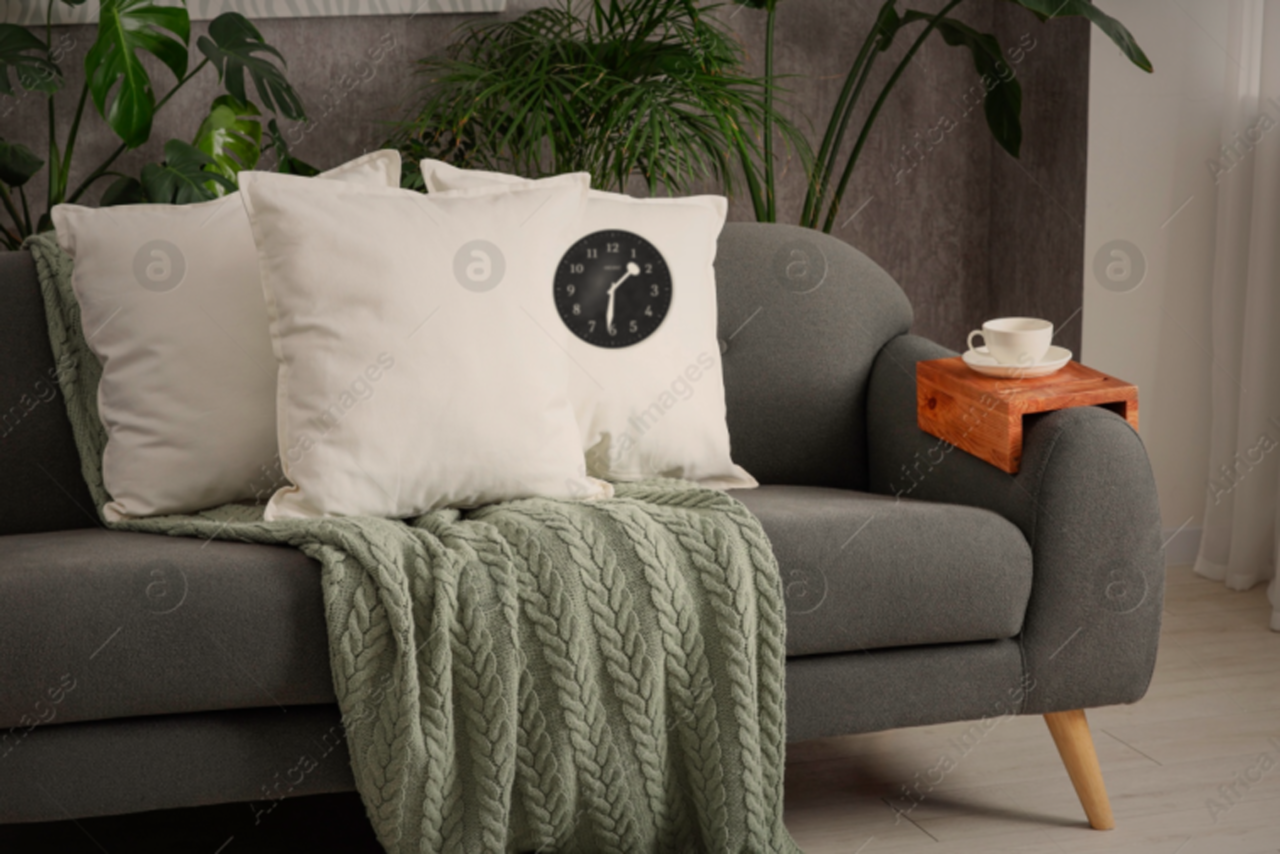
1:31
